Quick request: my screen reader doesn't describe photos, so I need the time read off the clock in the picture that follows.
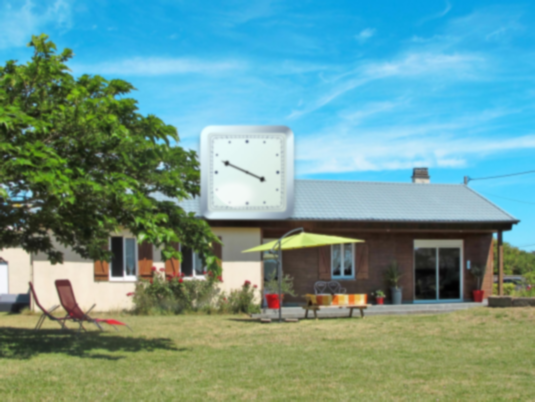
3:49
